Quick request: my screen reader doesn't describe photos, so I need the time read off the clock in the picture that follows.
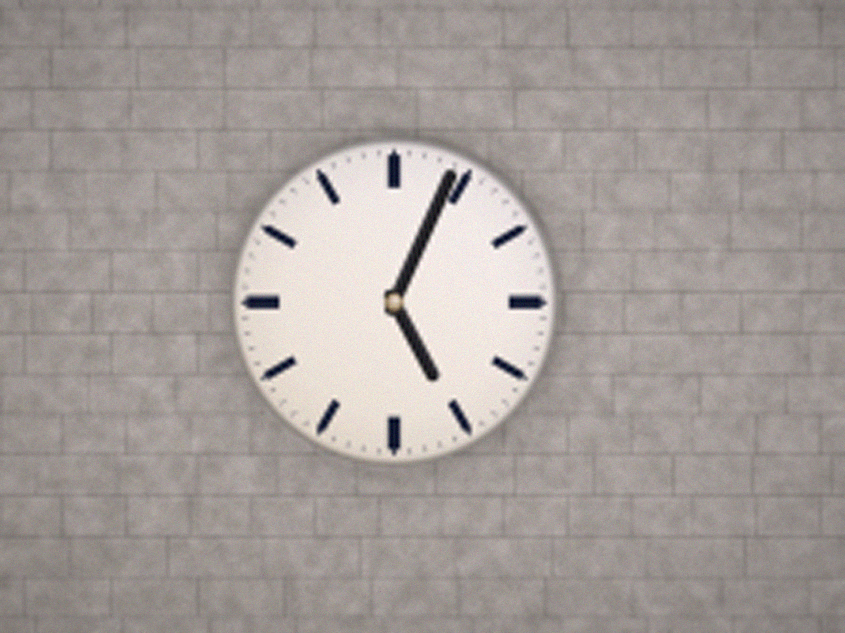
5:04
